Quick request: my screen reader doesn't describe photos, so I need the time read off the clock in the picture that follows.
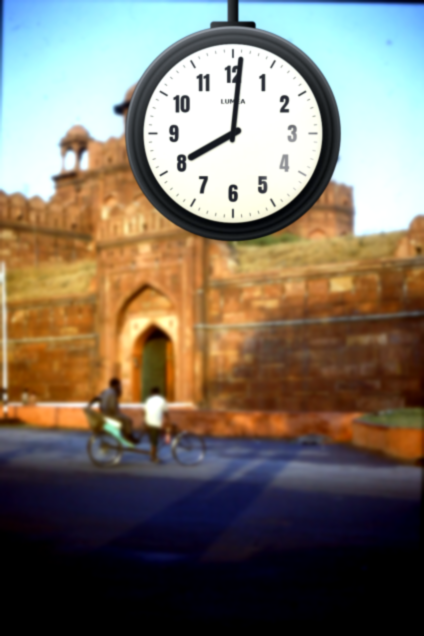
8:01
